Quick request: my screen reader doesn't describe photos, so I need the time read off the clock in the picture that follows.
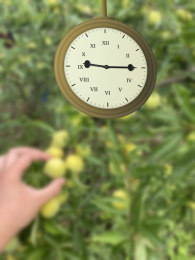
9:15
